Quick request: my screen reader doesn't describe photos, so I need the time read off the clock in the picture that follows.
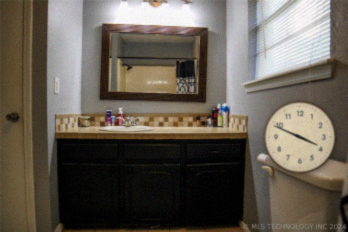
3:49
